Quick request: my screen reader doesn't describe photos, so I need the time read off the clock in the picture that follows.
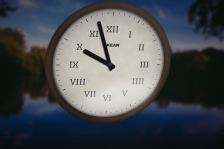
9:57
